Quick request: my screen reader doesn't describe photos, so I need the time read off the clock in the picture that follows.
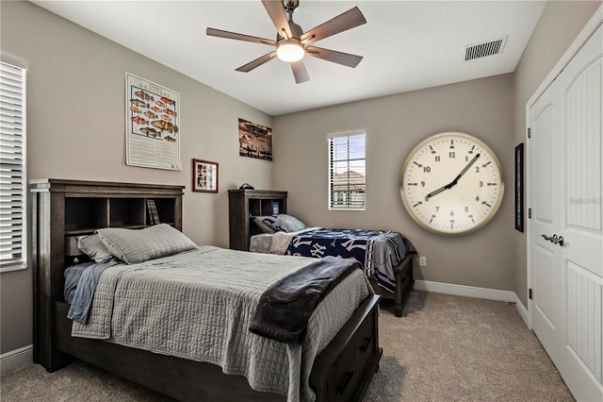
8:07
